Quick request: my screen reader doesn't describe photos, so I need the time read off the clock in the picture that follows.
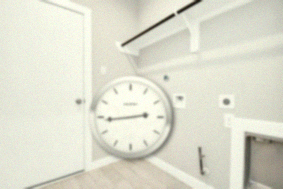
2:44
